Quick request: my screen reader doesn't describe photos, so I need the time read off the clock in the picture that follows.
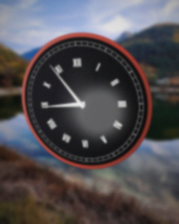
8:54
